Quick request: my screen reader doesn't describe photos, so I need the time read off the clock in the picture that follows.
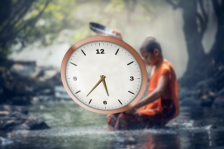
5:37
